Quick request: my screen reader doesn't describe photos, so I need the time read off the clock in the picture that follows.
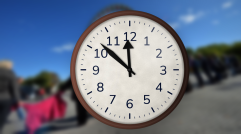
11:52
